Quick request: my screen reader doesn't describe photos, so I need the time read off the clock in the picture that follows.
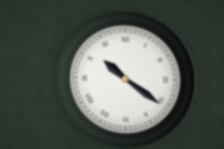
10:21
